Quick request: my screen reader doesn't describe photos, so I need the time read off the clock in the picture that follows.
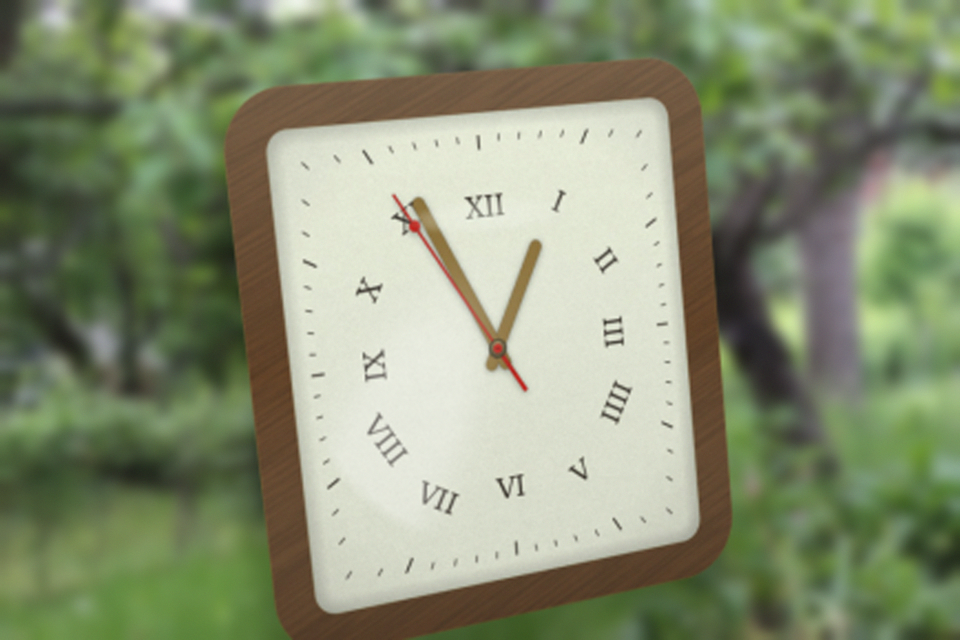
12:55:55
